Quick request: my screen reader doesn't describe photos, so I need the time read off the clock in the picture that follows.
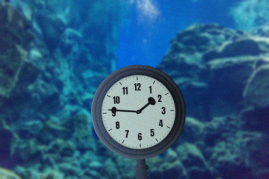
1:46
